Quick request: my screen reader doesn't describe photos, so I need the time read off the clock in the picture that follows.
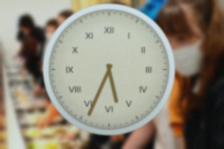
5:34
